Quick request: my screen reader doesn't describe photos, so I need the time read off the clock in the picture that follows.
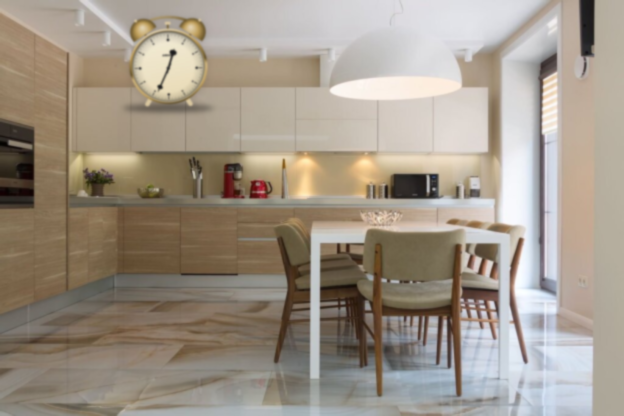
12:34
